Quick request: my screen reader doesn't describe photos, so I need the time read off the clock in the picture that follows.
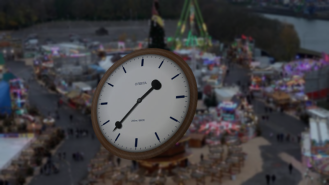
1:37
